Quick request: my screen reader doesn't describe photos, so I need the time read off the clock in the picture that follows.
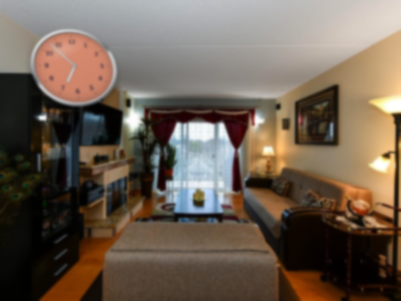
6:53
